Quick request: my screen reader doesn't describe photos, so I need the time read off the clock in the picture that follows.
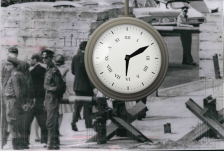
6:10
